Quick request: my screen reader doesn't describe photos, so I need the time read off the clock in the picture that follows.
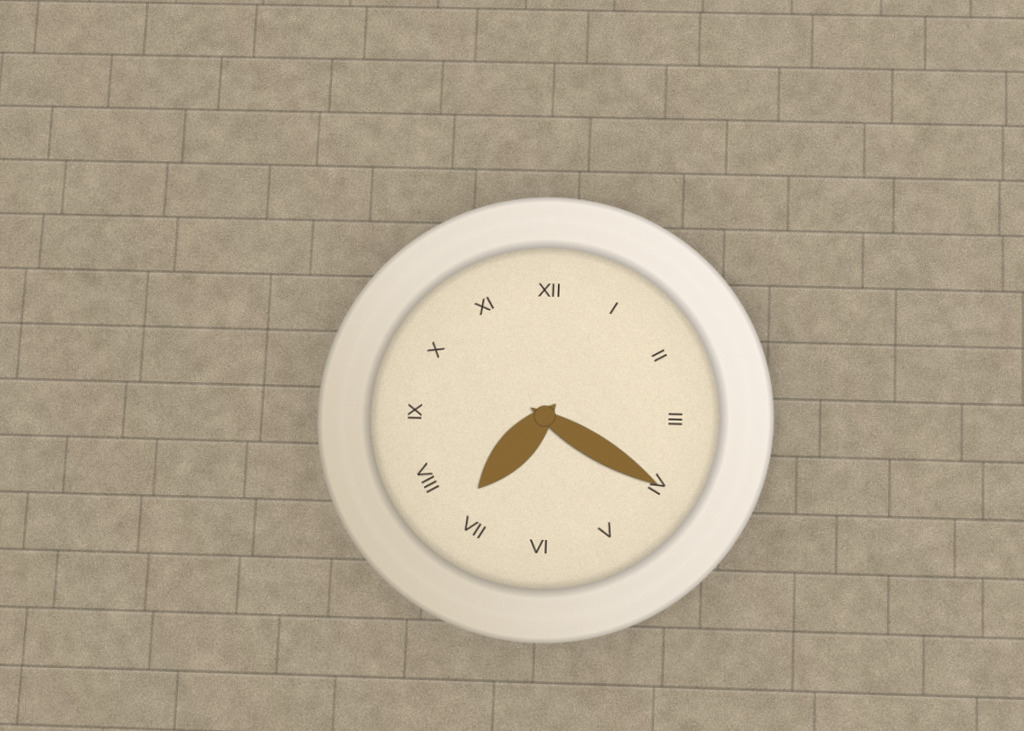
7:20
